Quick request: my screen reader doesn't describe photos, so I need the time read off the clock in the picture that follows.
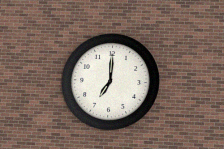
7:00
